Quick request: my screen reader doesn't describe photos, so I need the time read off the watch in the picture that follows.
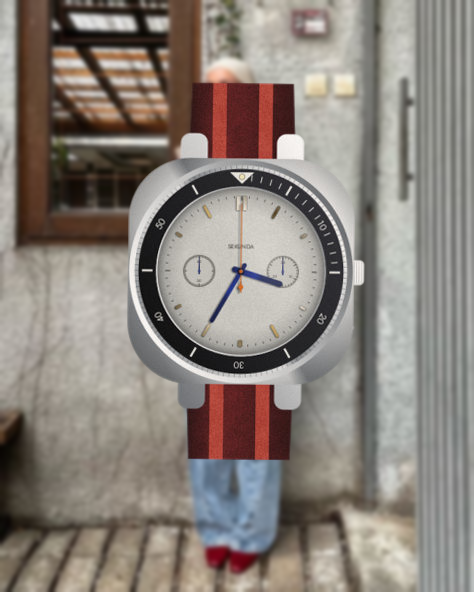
3:35
